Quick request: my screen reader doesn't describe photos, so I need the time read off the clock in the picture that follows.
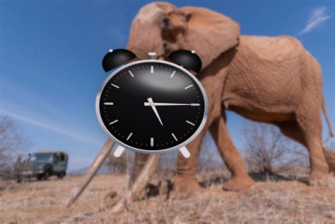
5:15
